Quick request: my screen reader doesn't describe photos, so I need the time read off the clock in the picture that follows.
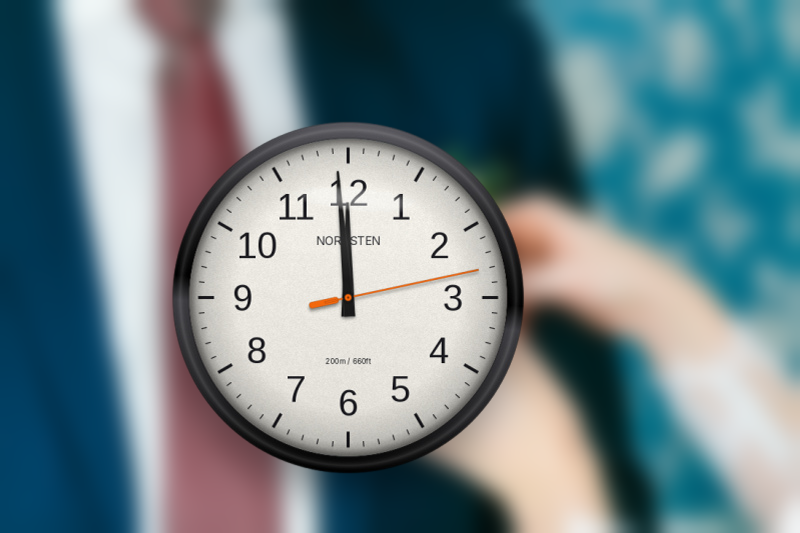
11:59:13
